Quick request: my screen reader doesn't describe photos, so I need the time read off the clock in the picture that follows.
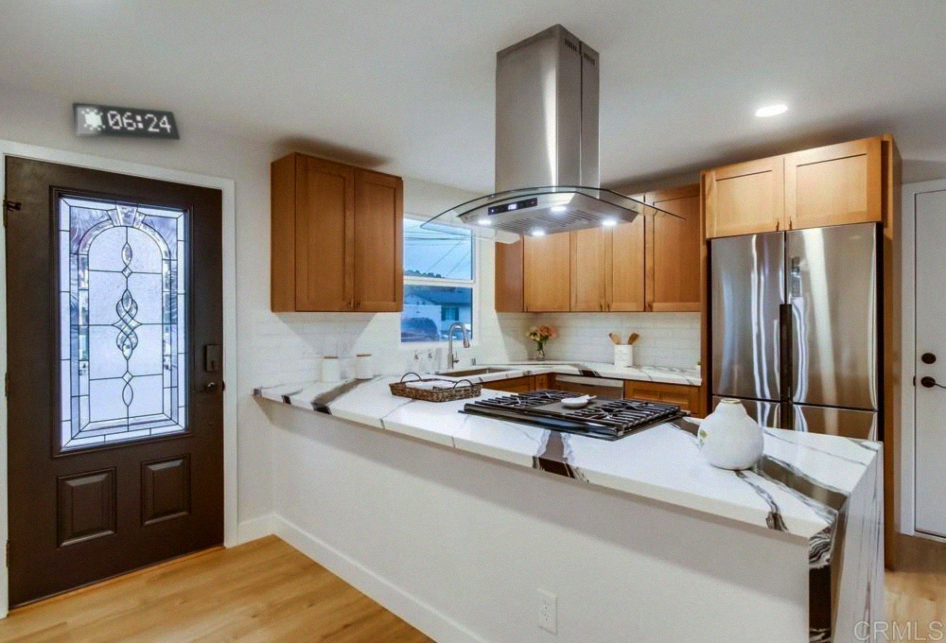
6:24
